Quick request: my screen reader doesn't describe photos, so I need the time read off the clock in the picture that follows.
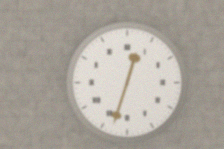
12:33
